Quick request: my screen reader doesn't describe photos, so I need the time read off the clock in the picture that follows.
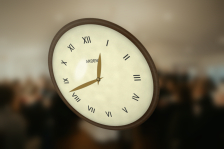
12:42
